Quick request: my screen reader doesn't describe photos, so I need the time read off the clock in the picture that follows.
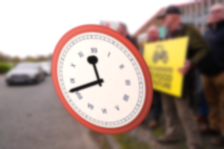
11:42
